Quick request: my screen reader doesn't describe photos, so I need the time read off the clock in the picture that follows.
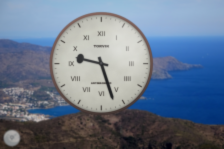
9:27
